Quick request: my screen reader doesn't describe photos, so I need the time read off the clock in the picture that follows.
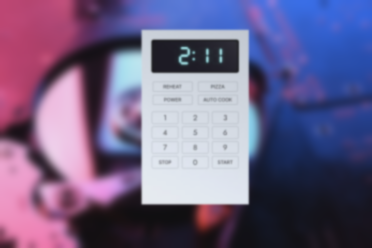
2:11
